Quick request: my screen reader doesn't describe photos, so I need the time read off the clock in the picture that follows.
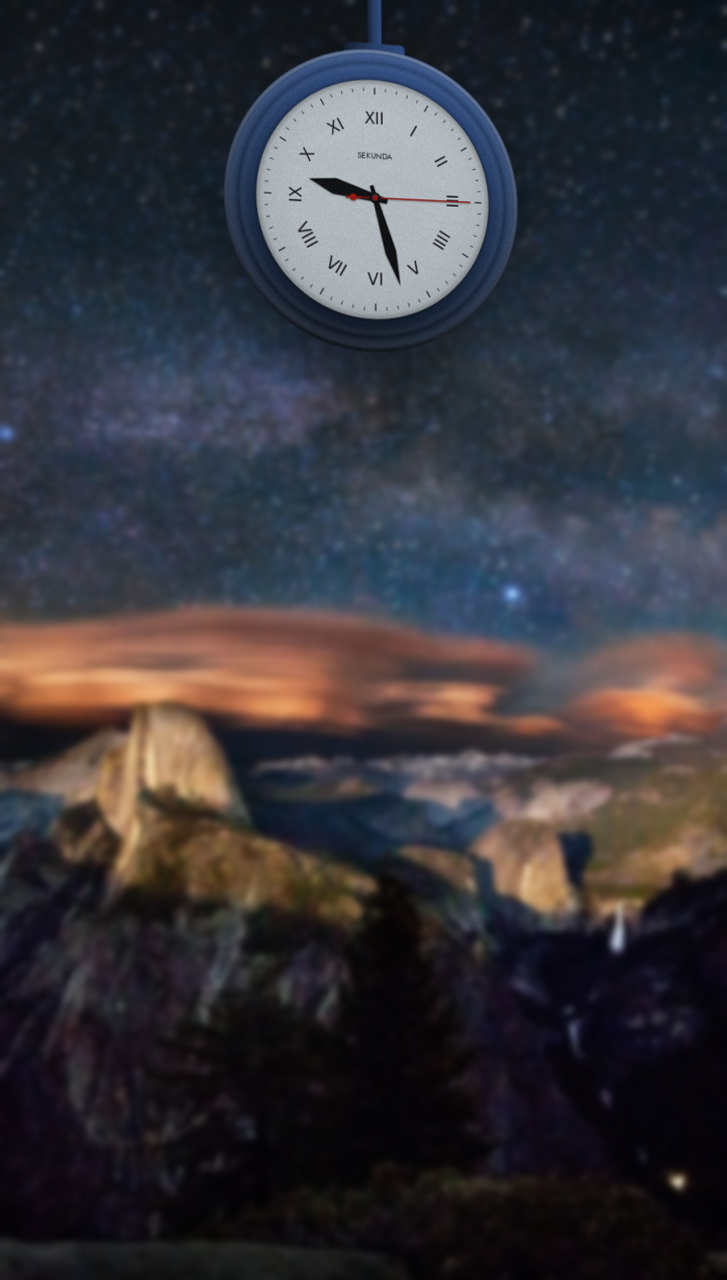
9:27:15
